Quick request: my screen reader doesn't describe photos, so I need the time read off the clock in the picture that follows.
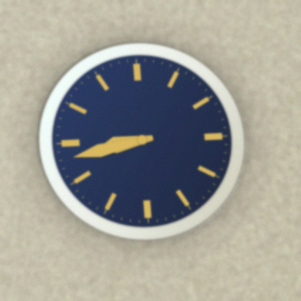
8:43
